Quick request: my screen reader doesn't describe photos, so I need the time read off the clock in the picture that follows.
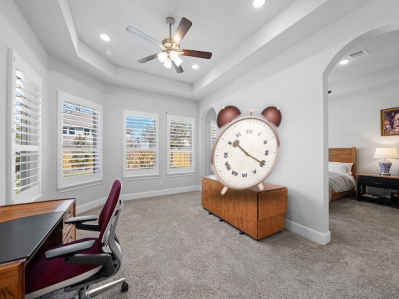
10:20
